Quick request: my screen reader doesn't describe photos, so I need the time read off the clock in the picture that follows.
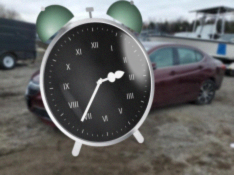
2:36
